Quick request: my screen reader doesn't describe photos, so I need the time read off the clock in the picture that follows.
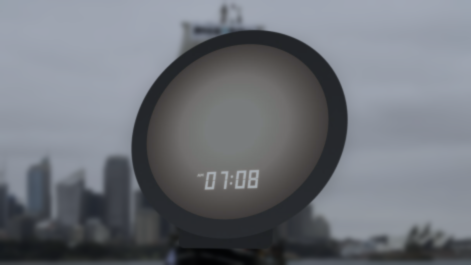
7:08
